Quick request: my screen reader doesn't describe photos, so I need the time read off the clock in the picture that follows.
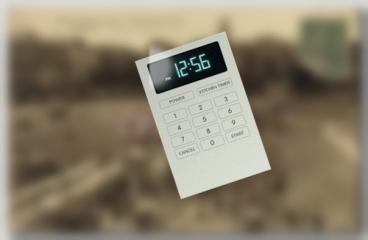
12:56
